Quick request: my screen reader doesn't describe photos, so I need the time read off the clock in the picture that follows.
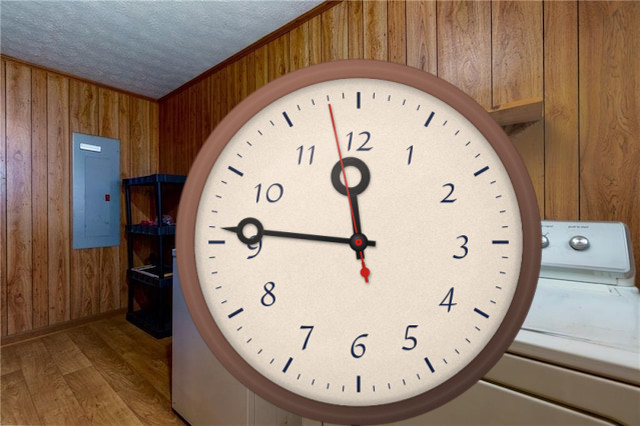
11:45:58
